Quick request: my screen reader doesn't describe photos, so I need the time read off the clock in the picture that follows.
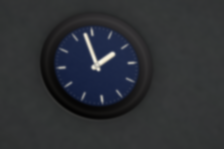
1:58
